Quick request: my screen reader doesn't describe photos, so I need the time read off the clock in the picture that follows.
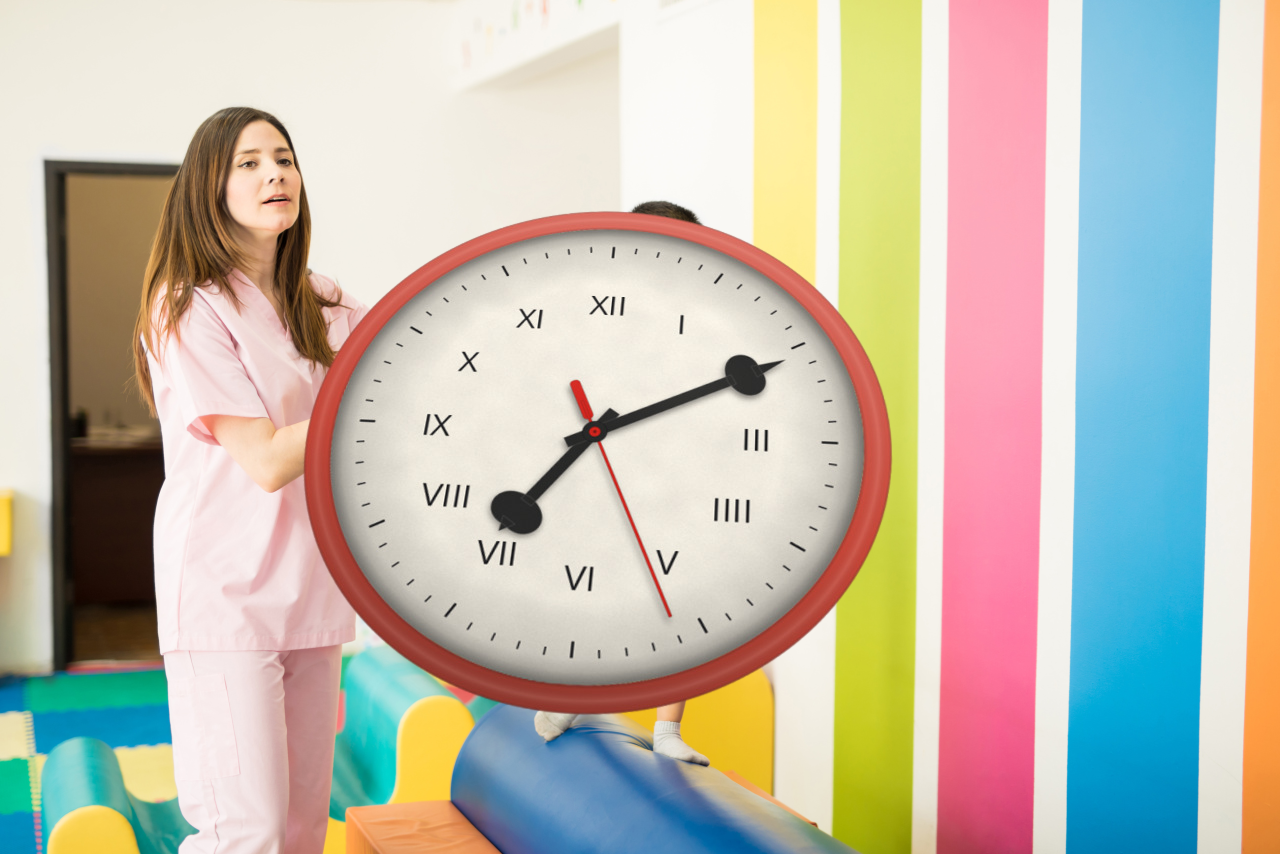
7:10:26
